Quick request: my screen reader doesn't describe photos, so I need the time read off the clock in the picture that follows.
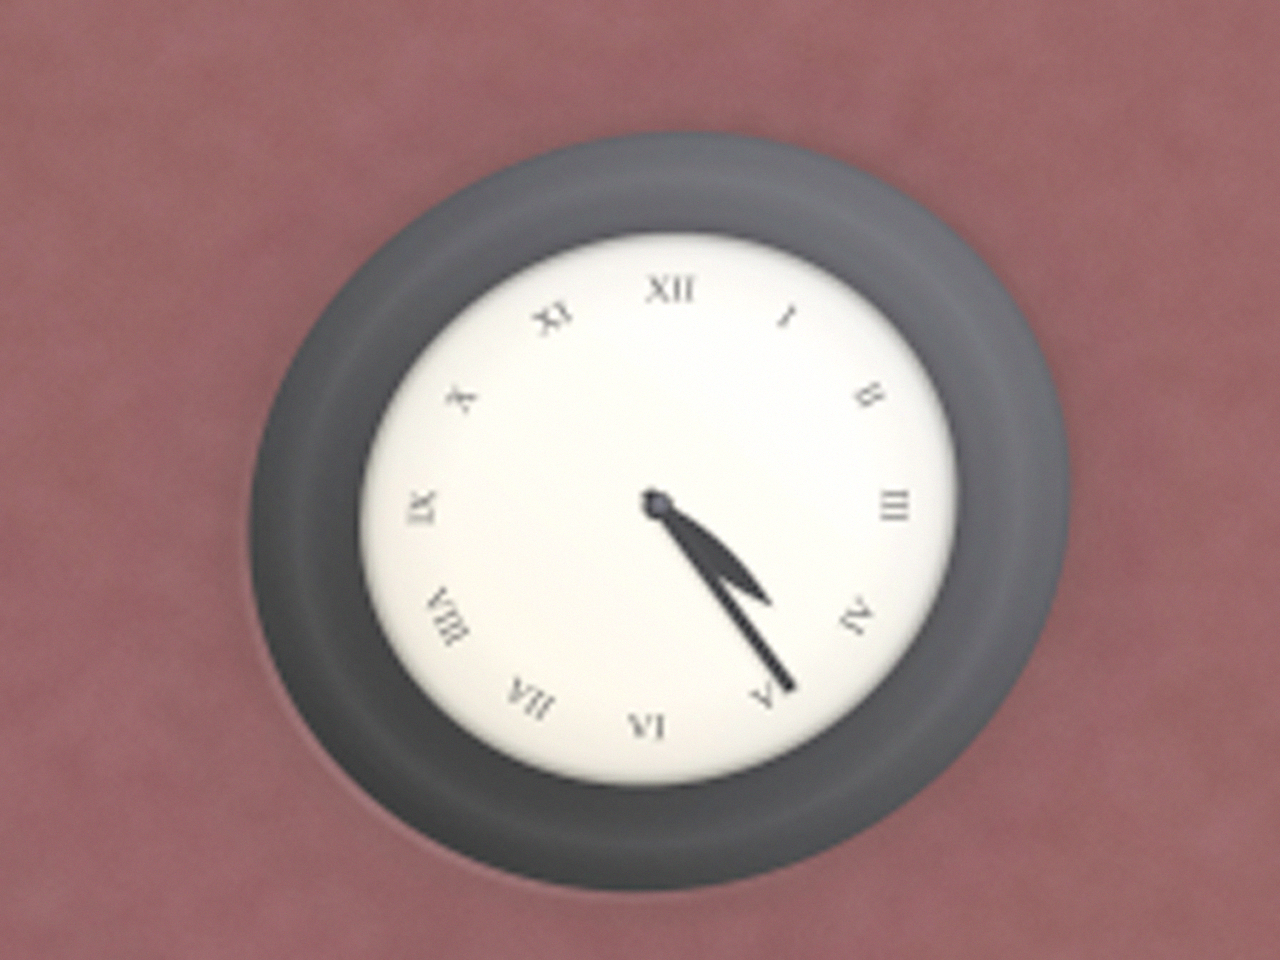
4:24
